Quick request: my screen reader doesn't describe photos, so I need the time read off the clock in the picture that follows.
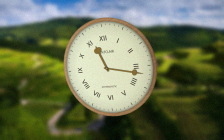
11:17
